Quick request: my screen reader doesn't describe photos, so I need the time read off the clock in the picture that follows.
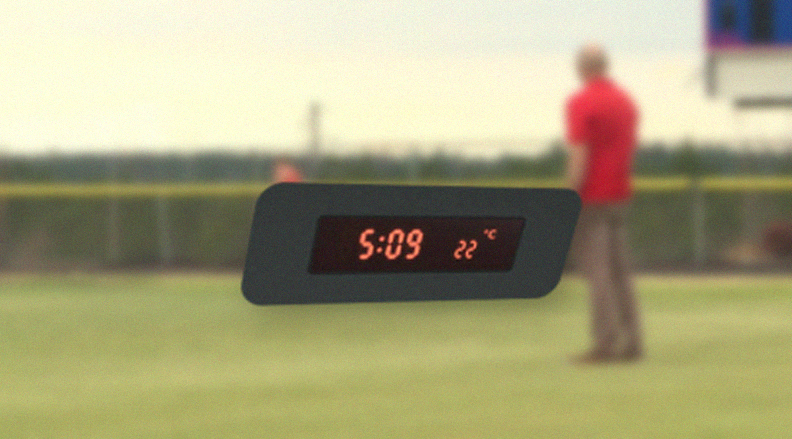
5:09
